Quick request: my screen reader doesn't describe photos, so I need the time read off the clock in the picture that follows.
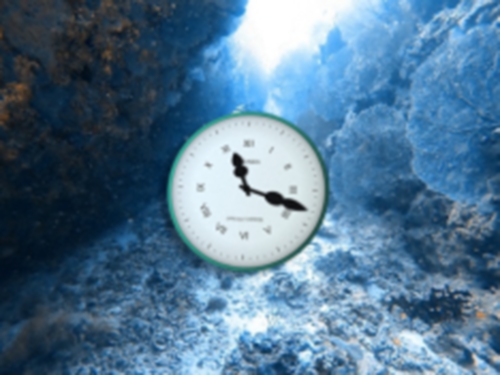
11:18
